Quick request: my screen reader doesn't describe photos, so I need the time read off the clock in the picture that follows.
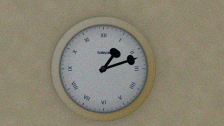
1:12
